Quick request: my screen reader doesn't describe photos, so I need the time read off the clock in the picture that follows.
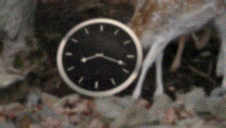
8:18
